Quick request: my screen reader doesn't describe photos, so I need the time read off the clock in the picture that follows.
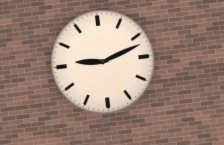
9:12
